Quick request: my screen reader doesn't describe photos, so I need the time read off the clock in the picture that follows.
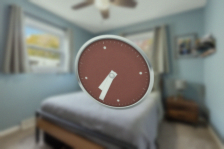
7:36
